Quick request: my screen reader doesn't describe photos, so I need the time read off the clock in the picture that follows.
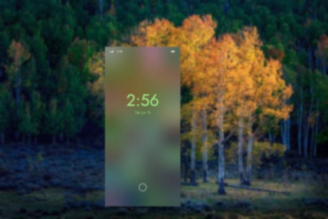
2:56
